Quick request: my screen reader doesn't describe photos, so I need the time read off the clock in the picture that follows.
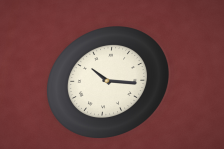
10:16
